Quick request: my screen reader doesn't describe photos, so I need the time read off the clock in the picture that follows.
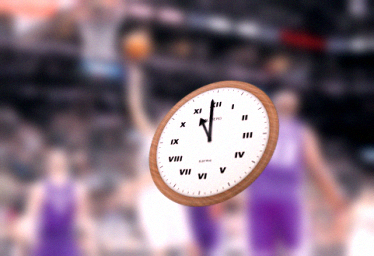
10:59
